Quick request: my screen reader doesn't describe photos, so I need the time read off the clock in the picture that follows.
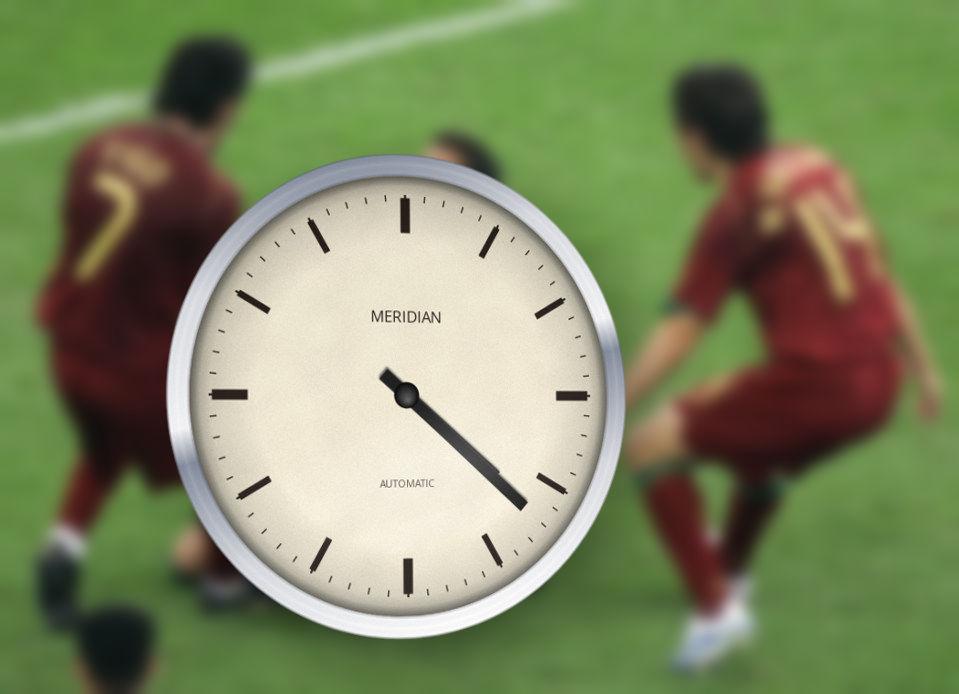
4:22
